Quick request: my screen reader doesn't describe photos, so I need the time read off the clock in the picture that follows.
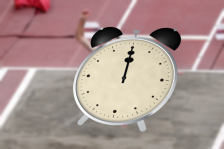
12:00
